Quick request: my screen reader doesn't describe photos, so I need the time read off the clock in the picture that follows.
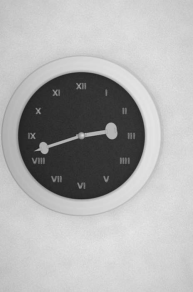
2:42
